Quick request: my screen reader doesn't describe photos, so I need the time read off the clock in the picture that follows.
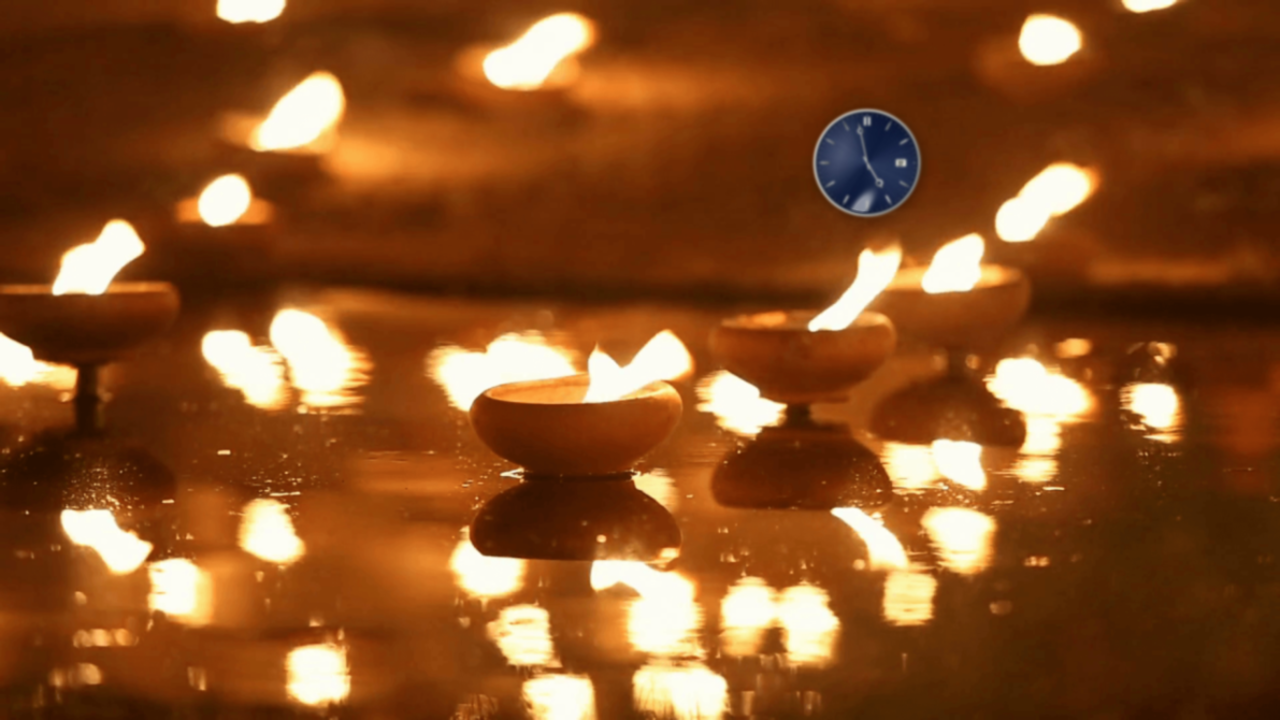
4:58
